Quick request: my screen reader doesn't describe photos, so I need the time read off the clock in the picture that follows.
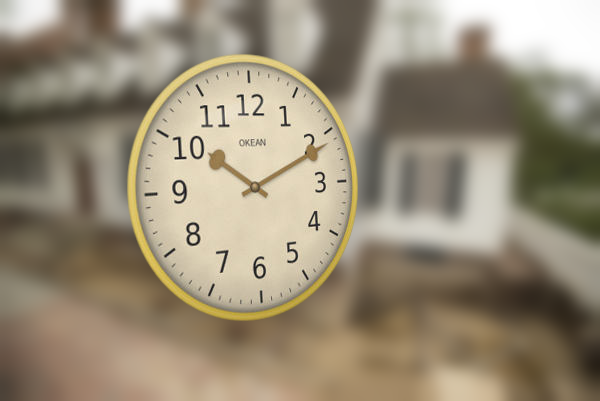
10:11
